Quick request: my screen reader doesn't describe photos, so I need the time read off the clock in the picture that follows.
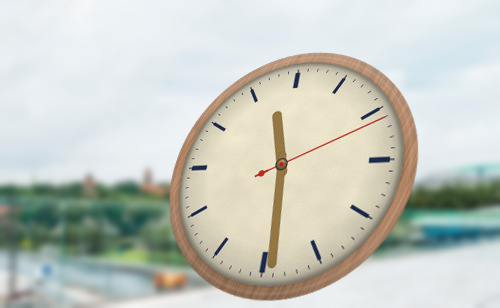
11:29:11
